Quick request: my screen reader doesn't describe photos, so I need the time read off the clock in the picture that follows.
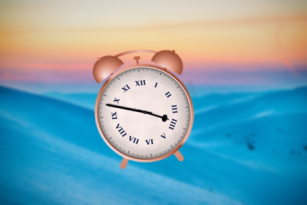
3:48
